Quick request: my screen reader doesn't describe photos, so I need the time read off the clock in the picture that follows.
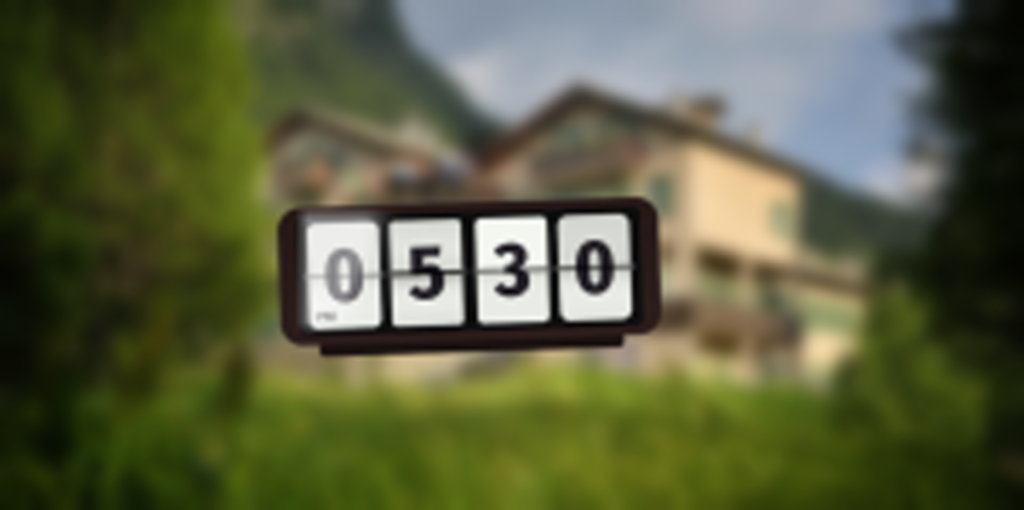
5:30
